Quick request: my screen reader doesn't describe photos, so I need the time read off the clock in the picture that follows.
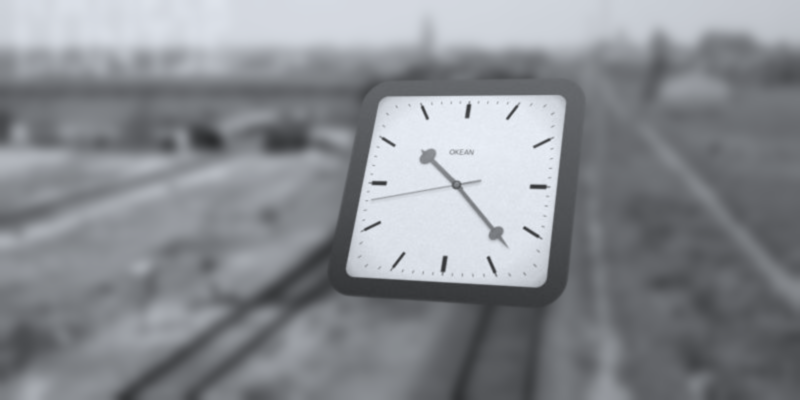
10:22:43
